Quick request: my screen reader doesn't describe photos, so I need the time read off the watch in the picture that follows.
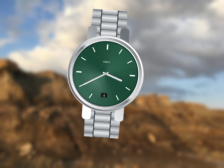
3:40
